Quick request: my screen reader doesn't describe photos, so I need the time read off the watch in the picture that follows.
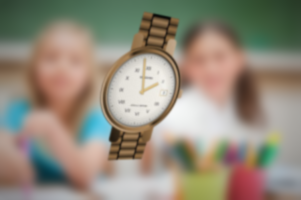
1:58
